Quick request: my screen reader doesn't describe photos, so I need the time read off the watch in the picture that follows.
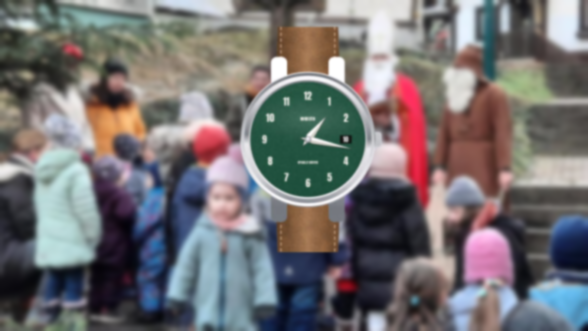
1:17
